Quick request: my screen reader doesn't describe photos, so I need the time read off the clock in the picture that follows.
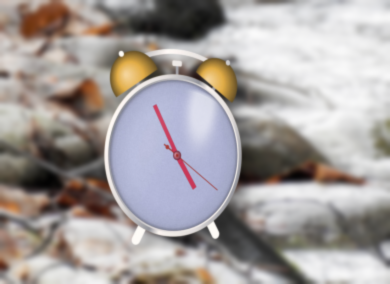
4:55:21
